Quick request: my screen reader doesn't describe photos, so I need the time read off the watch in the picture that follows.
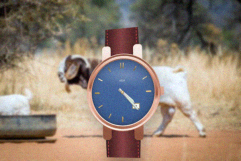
4:23
